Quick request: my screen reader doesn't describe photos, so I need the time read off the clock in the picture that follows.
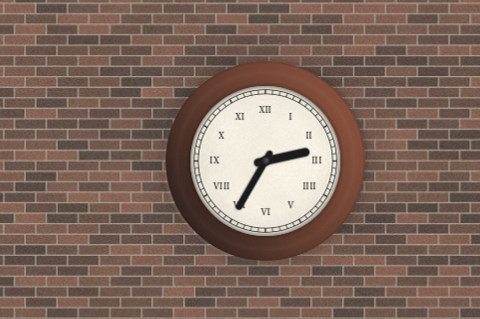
2:35
